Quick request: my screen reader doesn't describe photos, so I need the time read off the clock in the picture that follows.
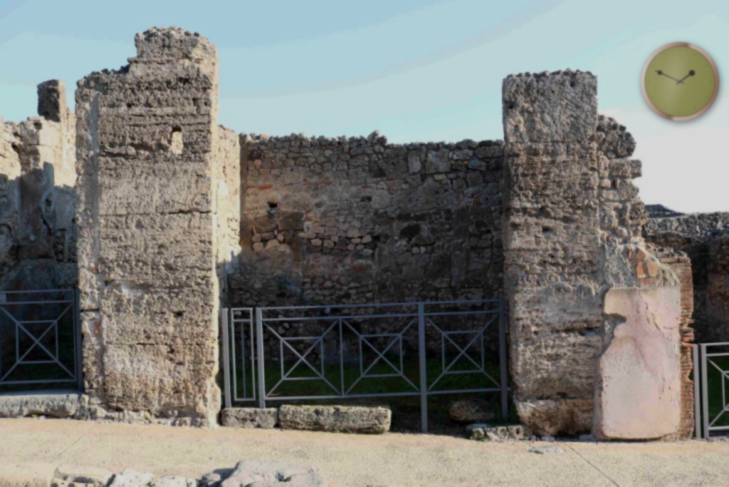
1:49
